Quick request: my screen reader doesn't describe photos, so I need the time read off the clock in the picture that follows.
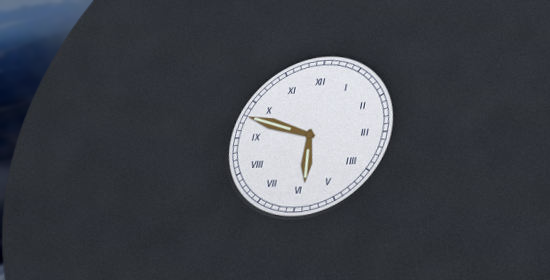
5:48
